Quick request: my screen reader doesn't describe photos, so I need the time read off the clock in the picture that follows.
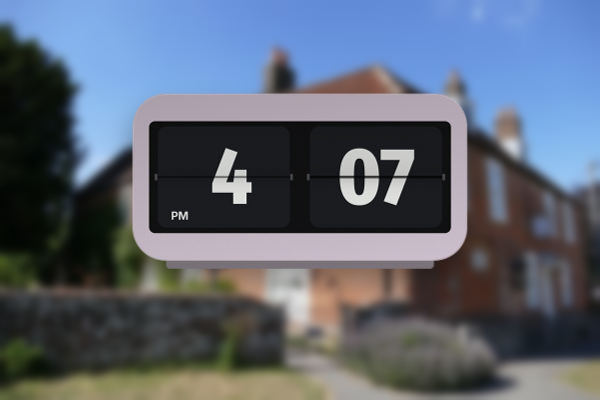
4:07
